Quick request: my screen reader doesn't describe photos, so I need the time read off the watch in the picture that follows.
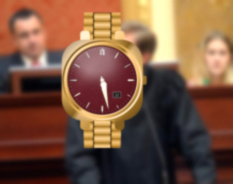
5:28
